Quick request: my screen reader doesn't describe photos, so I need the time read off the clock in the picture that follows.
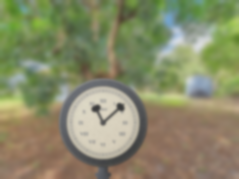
11:08
